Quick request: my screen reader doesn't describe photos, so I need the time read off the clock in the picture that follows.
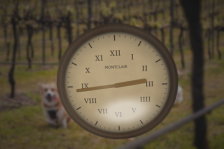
2:44
